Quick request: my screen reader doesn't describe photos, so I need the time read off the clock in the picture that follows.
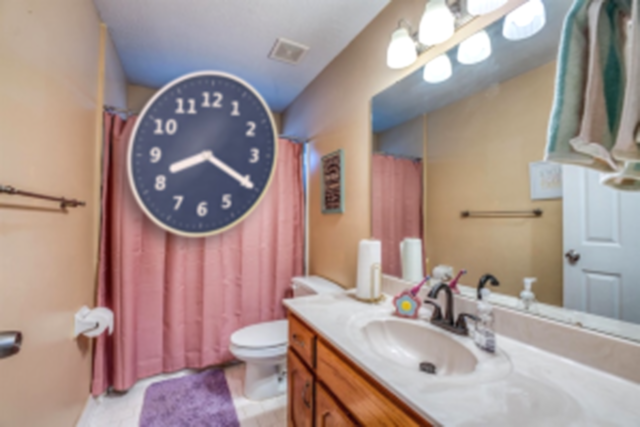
8:20
